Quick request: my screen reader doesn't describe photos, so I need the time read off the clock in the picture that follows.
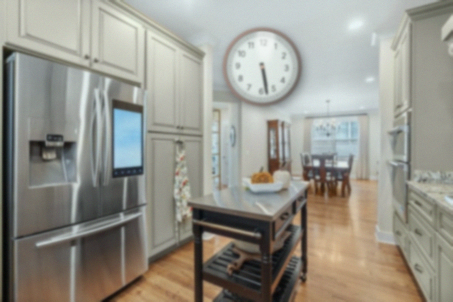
5:28
